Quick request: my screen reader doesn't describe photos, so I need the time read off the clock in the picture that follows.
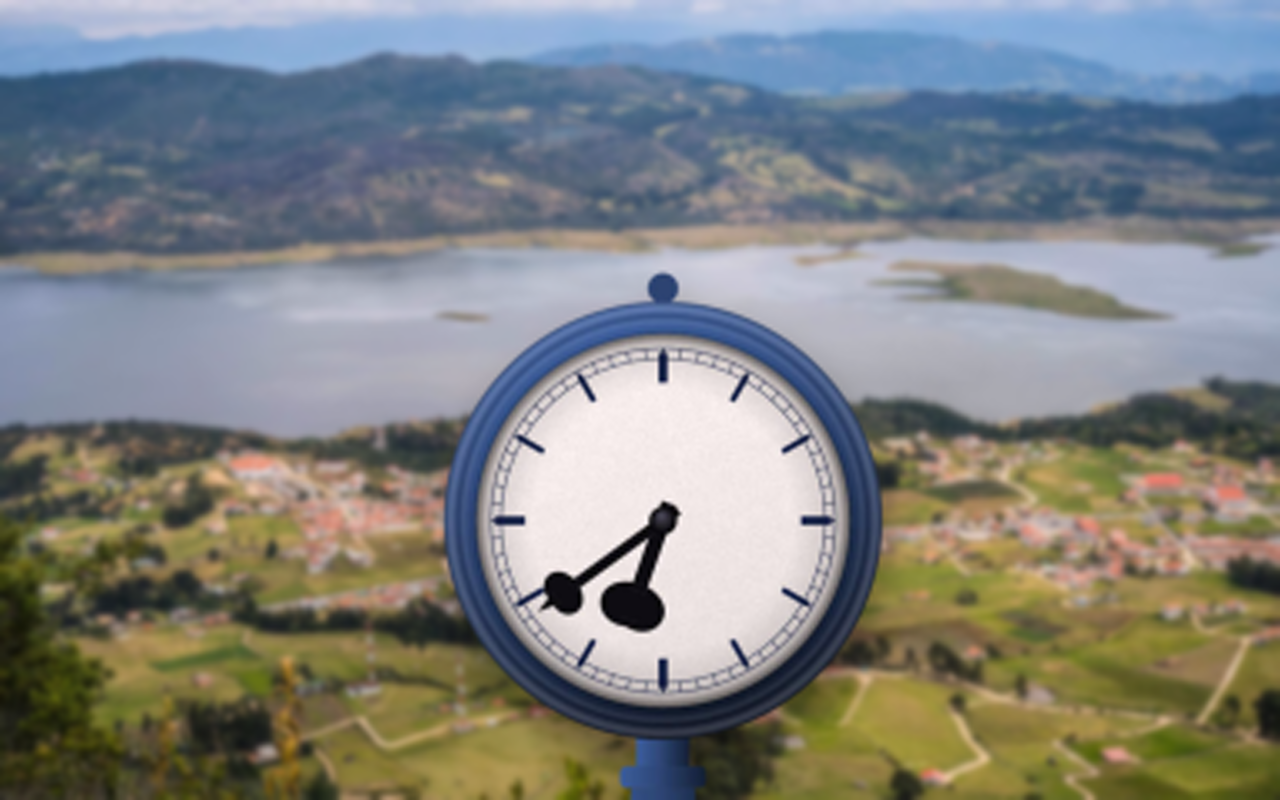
6:39
